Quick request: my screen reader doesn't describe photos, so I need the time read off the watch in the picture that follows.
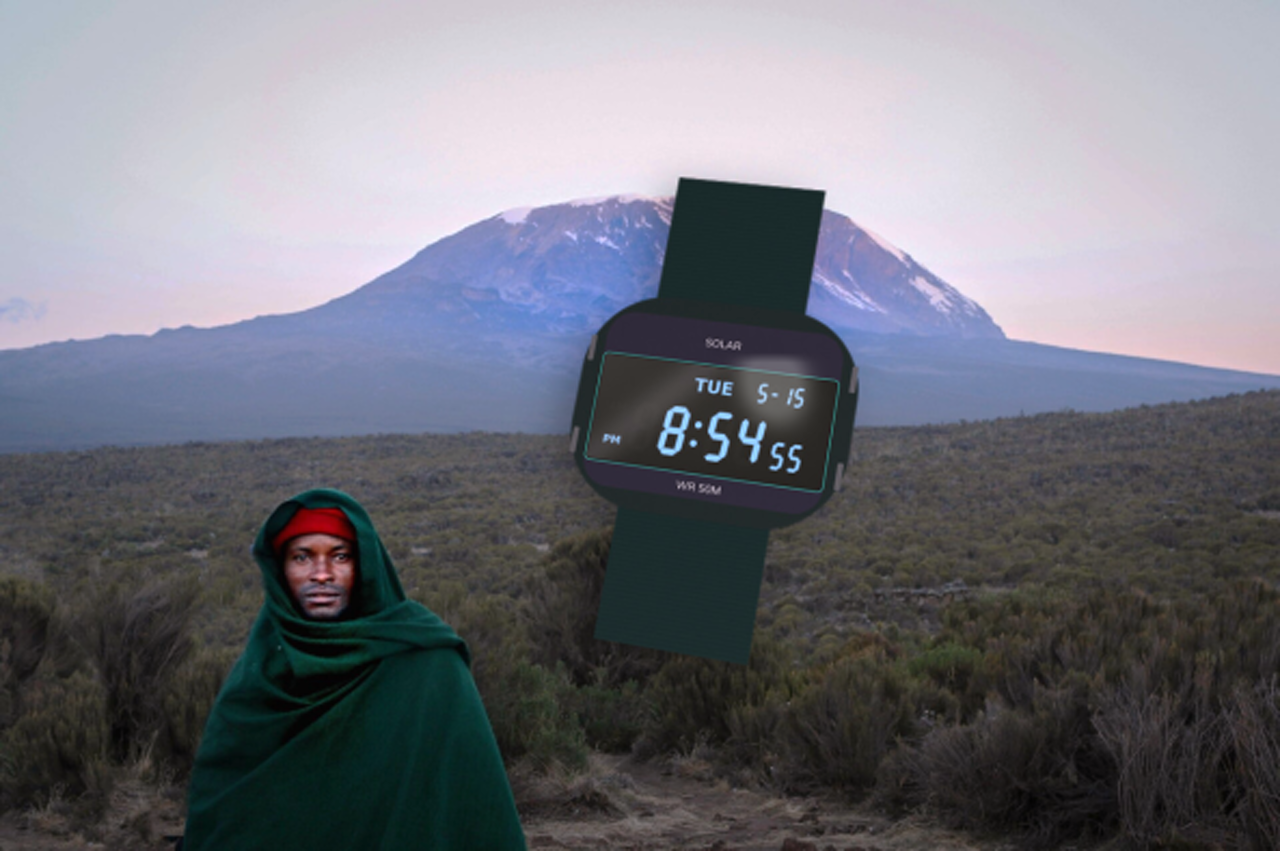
8:54:55
